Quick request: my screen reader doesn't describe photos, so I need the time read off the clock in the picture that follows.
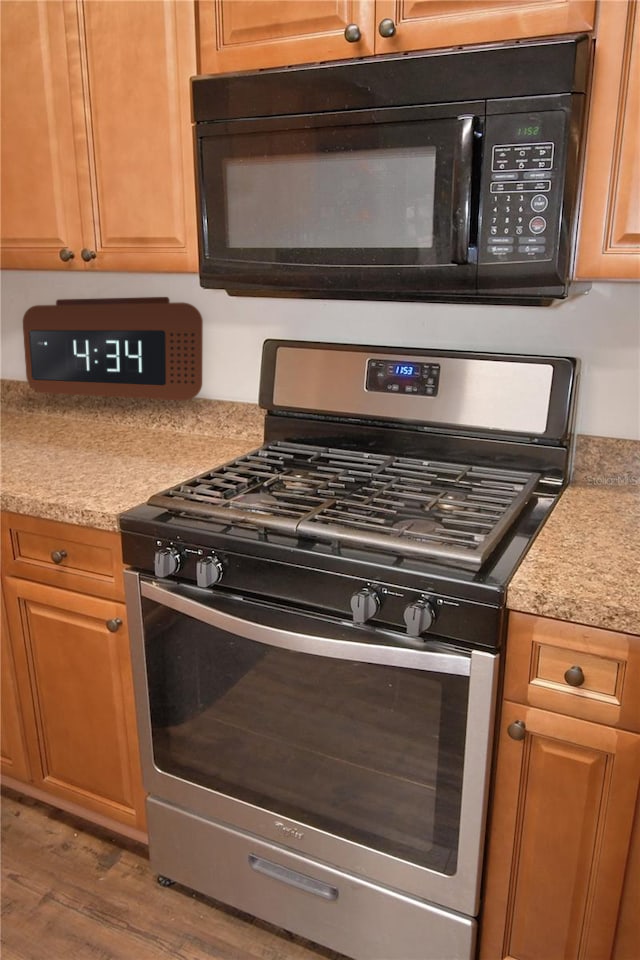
4:34
